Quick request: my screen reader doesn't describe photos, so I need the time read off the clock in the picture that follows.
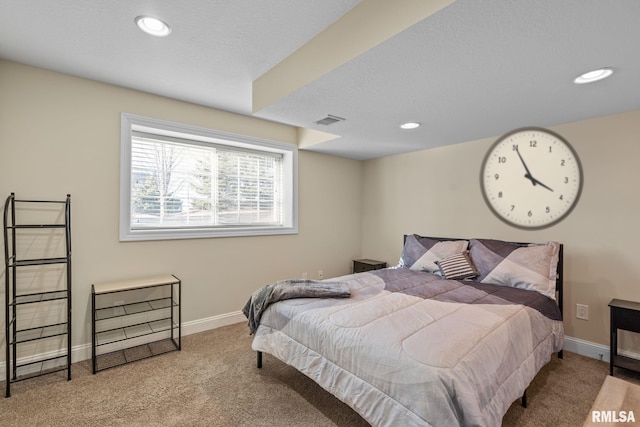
3:55
